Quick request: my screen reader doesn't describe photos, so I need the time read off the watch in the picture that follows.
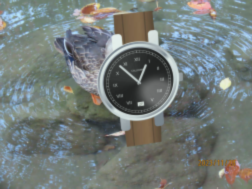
12:53
